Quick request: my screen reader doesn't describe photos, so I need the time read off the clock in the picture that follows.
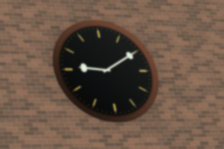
9:10
